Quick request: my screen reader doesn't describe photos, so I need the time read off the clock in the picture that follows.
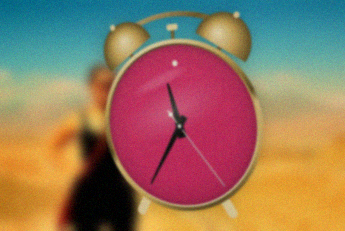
11:35:24
